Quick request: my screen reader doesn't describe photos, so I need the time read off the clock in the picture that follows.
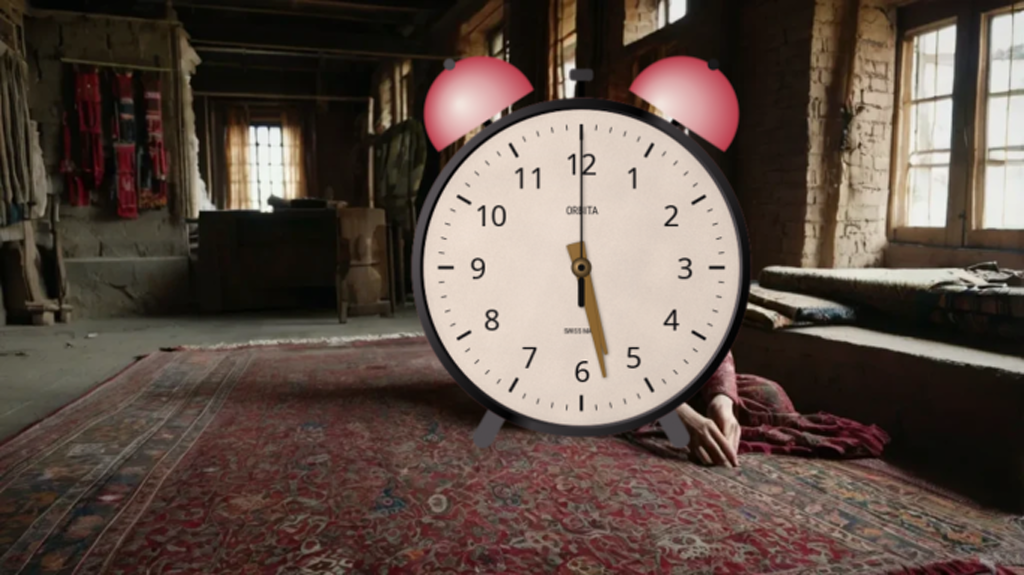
5:28:00
